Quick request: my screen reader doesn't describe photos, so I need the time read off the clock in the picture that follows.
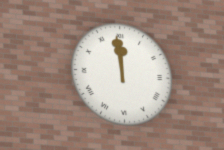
11:59
